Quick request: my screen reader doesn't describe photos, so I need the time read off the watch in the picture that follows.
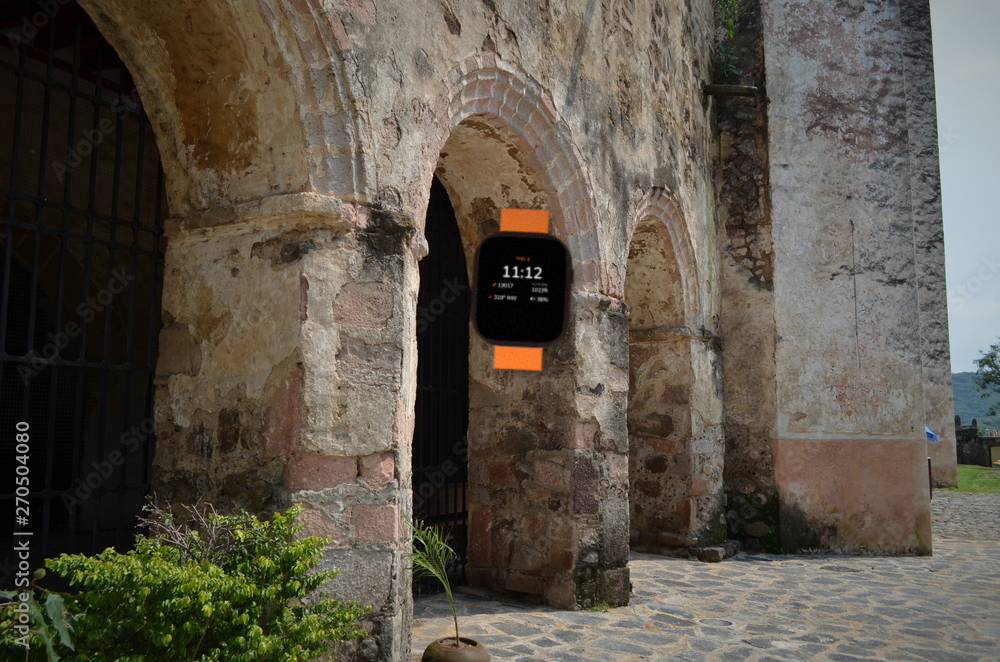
11:12
